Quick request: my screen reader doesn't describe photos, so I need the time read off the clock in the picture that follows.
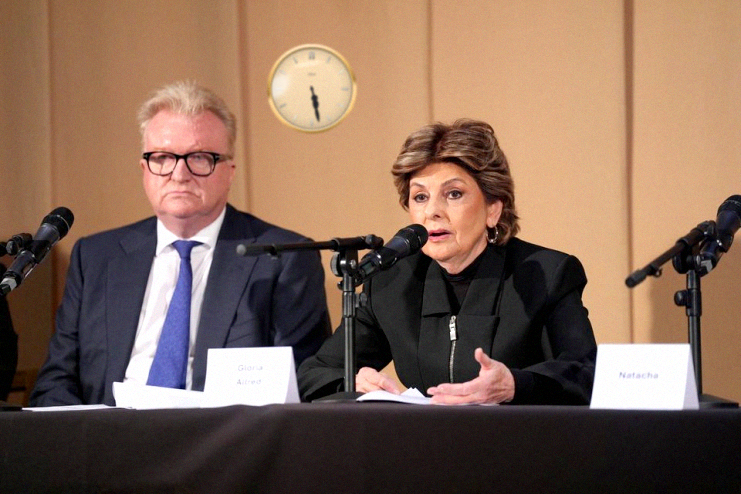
5:28
